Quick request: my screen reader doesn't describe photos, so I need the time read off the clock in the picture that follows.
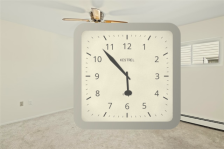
5:53
